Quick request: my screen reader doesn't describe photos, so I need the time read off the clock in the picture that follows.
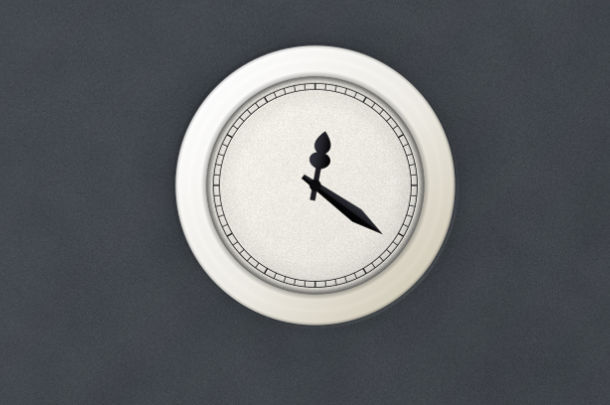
12:21
